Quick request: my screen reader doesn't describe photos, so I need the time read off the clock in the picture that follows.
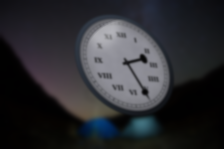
2:26
